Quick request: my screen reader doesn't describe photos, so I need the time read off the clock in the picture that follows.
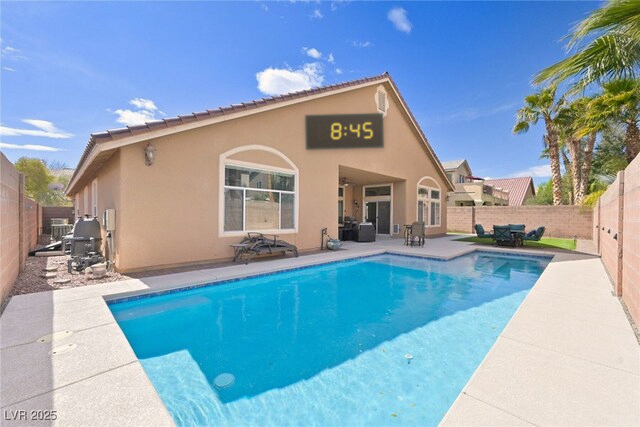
8:45
